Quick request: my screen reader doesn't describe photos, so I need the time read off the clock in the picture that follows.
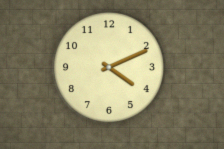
4:11
